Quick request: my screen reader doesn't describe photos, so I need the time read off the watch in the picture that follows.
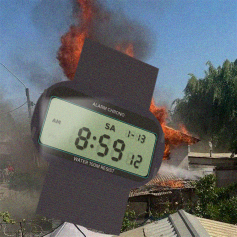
8:59:12
